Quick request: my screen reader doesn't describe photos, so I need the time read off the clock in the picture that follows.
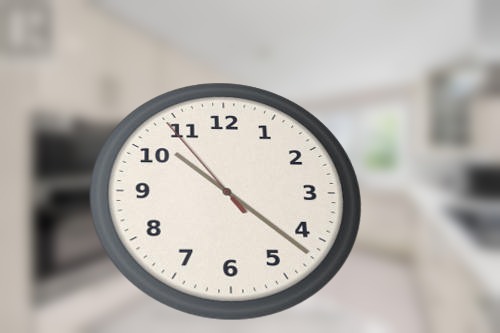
10:21:54
